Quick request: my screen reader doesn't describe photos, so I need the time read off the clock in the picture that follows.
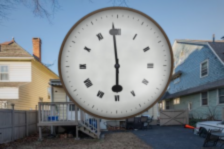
5:59
